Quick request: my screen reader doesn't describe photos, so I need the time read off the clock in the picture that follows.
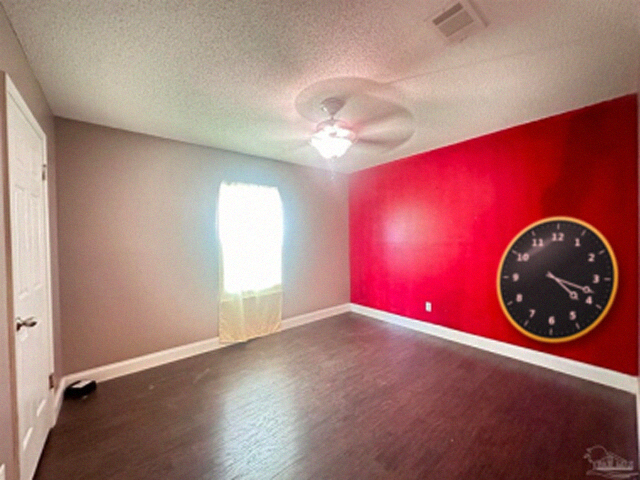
4:18
